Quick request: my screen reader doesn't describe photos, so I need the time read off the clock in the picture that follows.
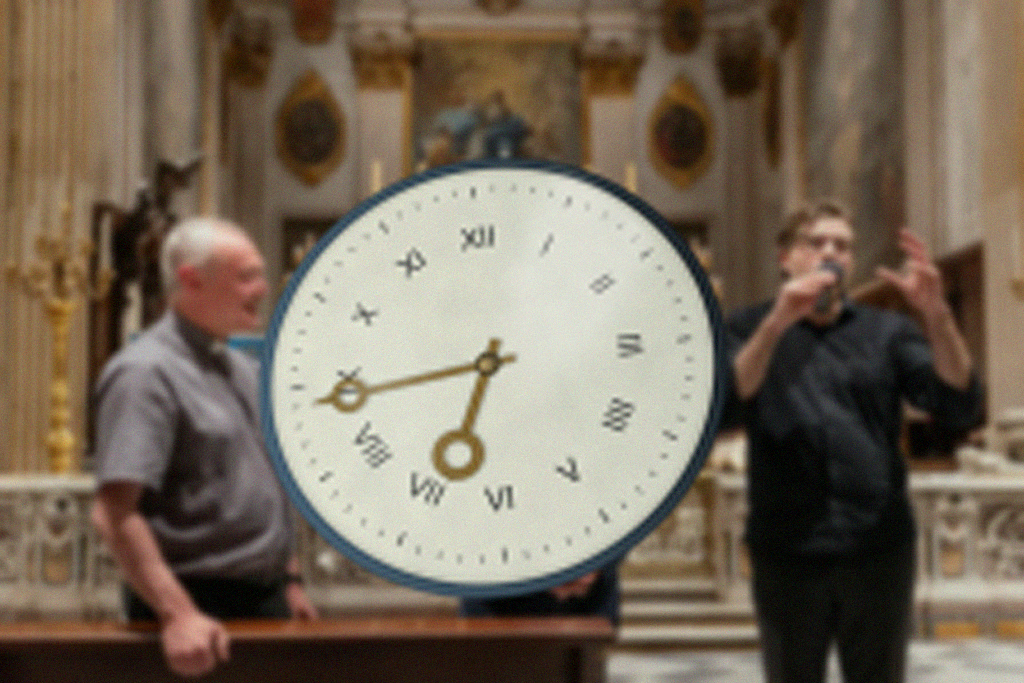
6:44
